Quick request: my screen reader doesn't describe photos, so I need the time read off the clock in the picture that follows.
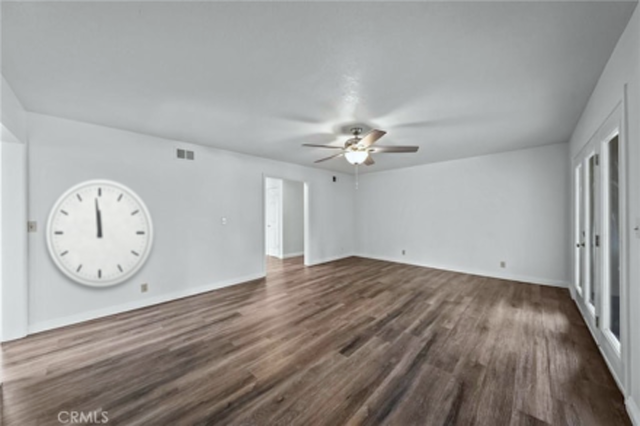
11:59
